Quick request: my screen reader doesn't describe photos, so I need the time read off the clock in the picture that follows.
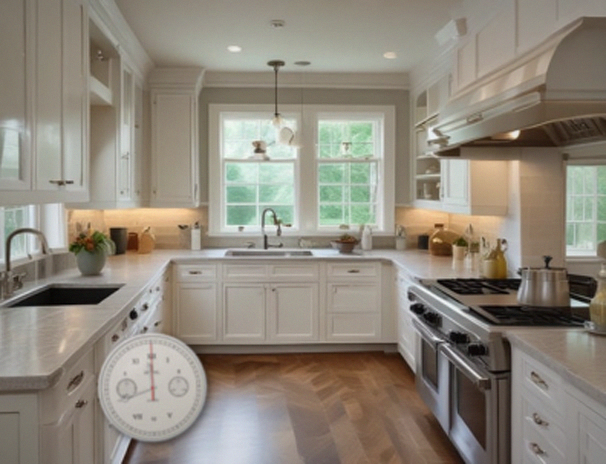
11:42
